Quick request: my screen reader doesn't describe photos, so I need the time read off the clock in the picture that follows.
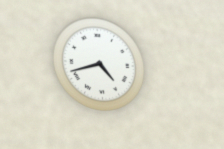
4:42
